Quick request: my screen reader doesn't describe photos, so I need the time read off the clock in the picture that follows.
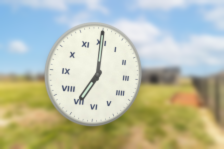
7:00
